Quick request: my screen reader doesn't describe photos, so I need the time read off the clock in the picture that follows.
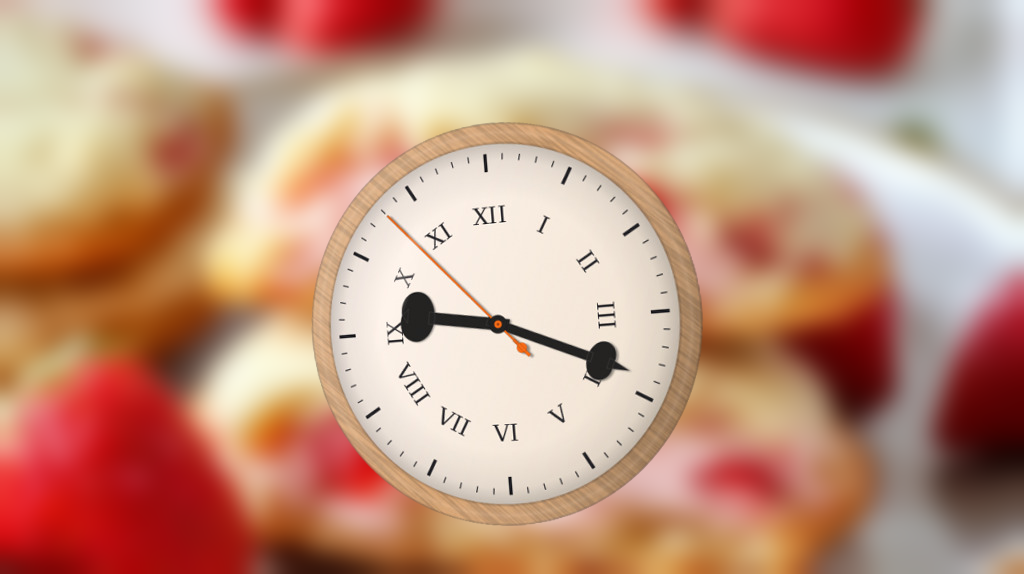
9:18:53
